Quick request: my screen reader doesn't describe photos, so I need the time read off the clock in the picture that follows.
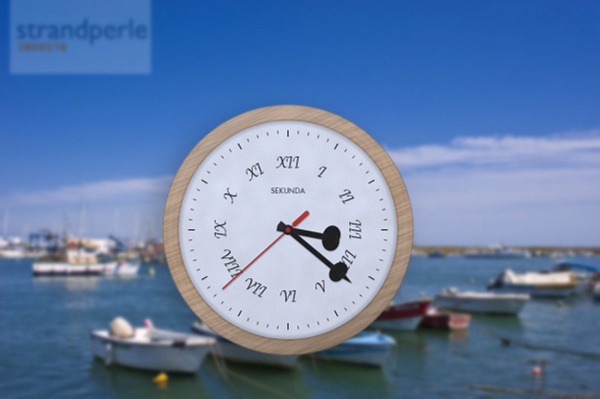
3:21:38
